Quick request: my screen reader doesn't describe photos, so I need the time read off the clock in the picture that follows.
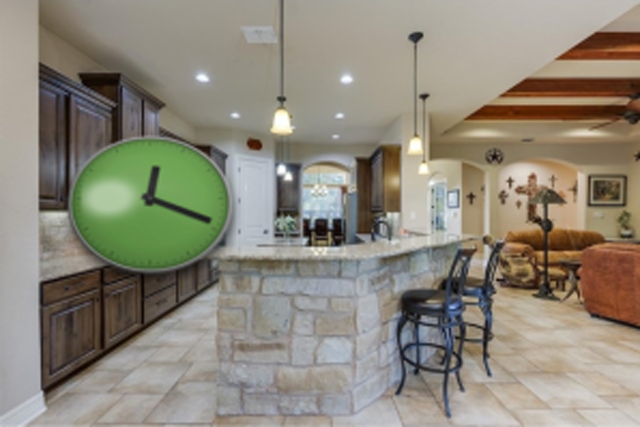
12:19
